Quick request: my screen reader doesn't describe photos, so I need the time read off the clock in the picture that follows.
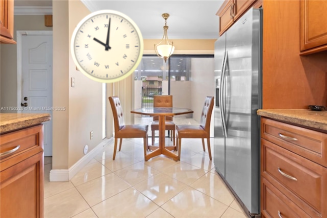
10:01
